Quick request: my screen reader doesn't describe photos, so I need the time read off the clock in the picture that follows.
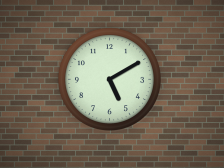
5:10
